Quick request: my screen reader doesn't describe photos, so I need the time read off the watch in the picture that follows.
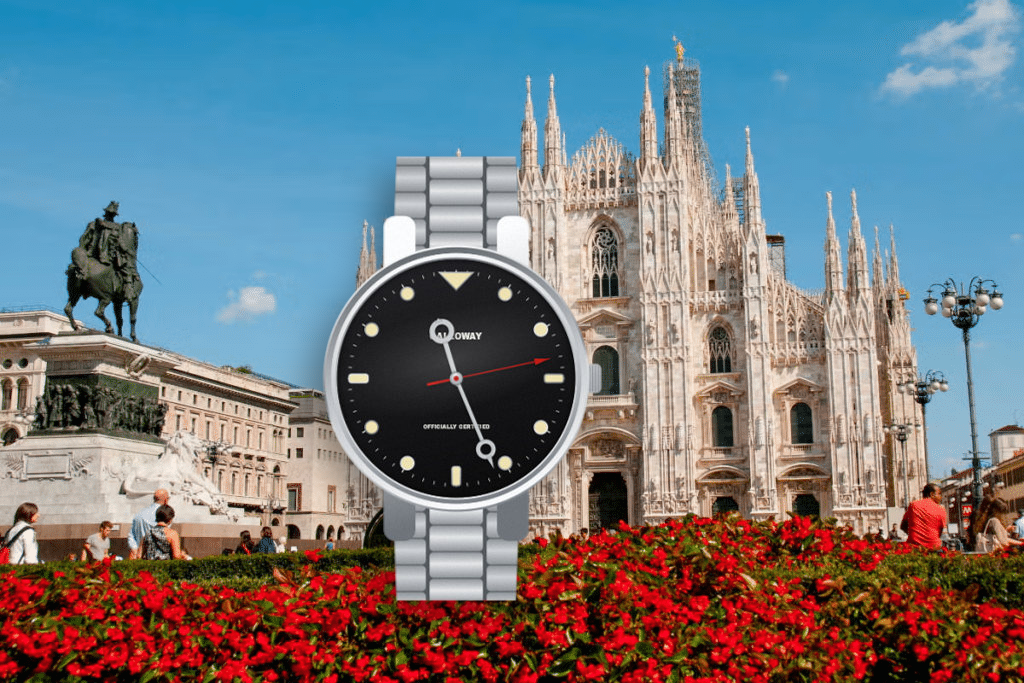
11:26:13
